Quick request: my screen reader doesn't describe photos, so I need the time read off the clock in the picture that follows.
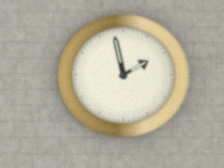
1:58
